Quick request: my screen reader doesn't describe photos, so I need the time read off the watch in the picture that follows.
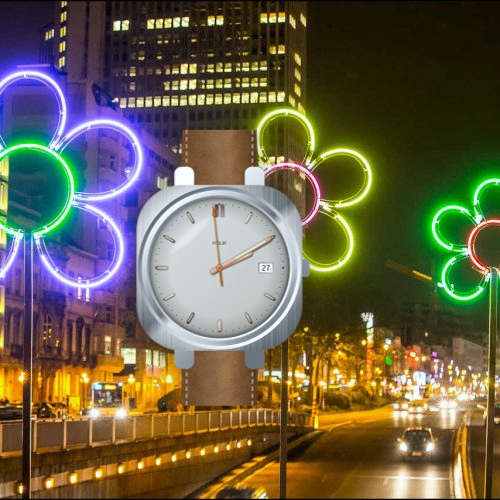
2:09:59
